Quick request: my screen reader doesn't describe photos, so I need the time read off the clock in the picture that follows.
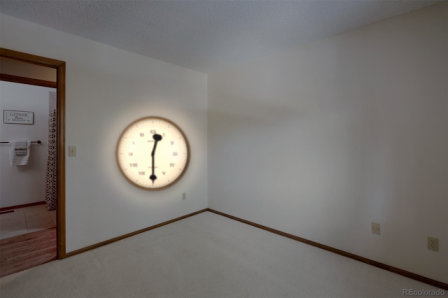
12:30
